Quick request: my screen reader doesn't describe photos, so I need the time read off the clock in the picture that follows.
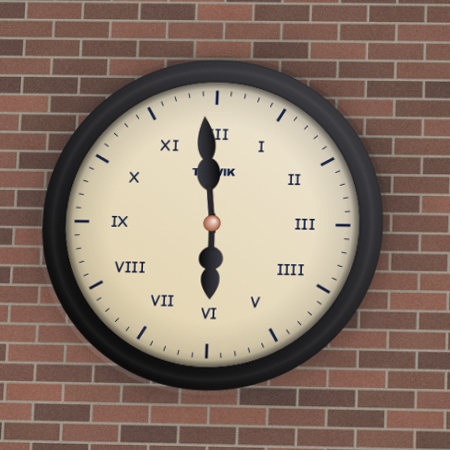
5:59
